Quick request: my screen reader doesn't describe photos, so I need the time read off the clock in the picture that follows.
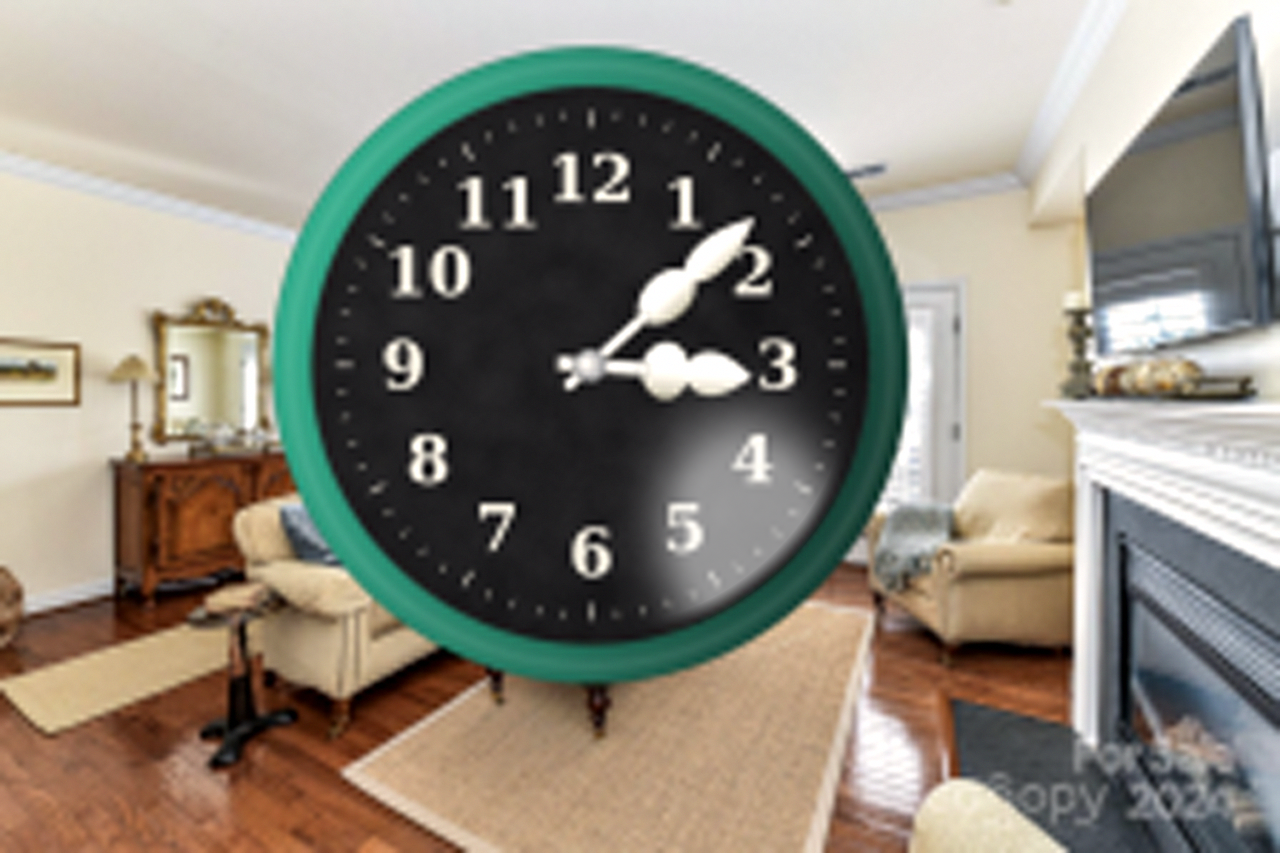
3:08
